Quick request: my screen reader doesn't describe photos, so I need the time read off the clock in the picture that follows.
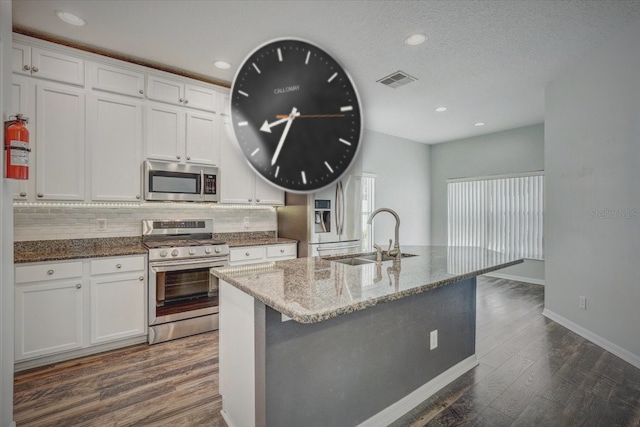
8:36:16
